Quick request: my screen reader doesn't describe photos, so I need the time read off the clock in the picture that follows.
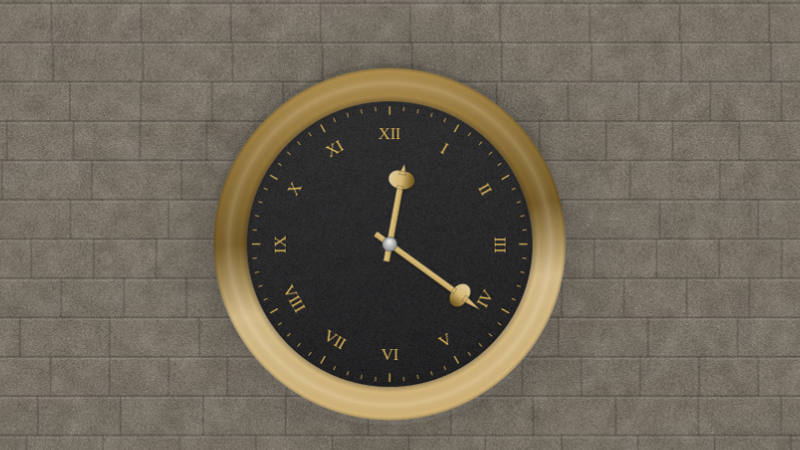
12:21
